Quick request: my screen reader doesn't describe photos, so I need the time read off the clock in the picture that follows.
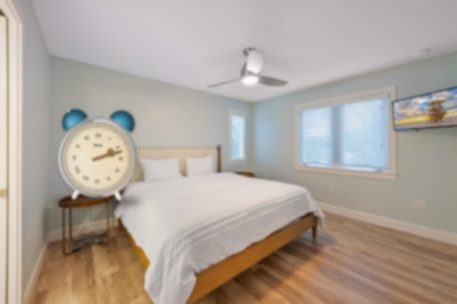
2:12
